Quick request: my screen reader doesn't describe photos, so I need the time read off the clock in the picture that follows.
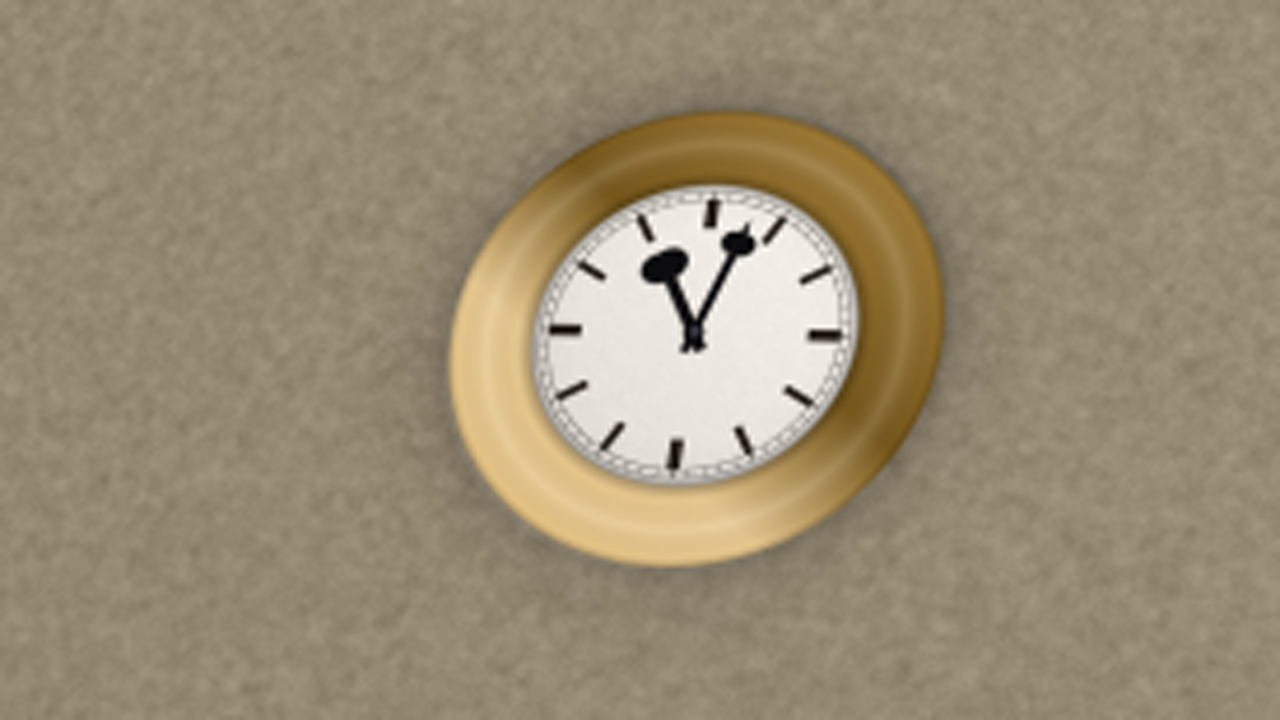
11:03
